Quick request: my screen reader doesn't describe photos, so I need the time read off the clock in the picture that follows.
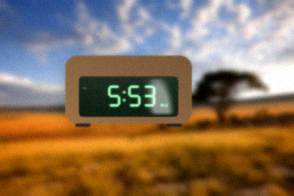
5:53
